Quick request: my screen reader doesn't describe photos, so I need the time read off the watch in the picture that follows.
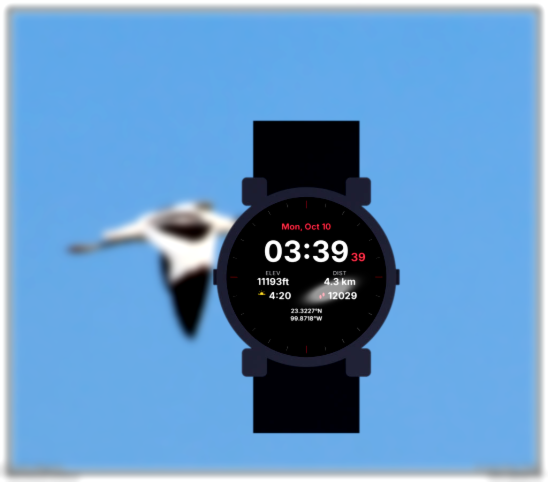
3:39:39
